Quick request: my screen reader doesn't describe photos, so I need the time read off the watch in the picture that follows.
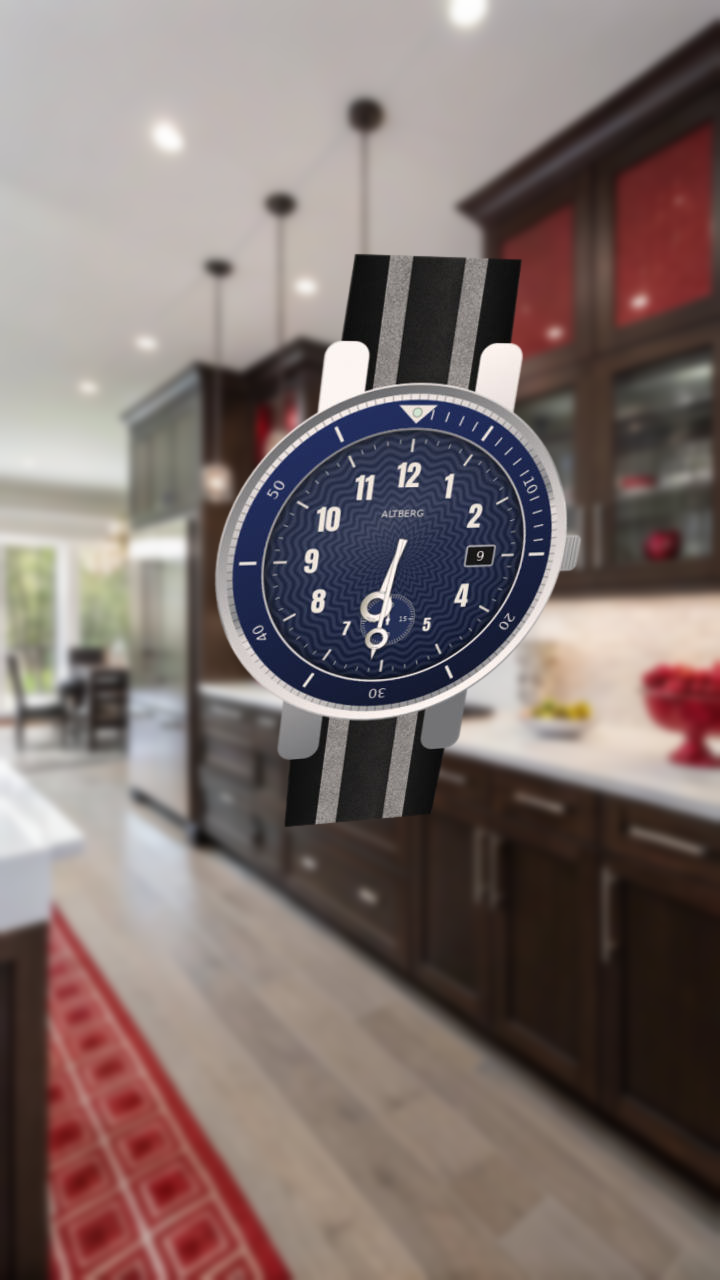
6:31
